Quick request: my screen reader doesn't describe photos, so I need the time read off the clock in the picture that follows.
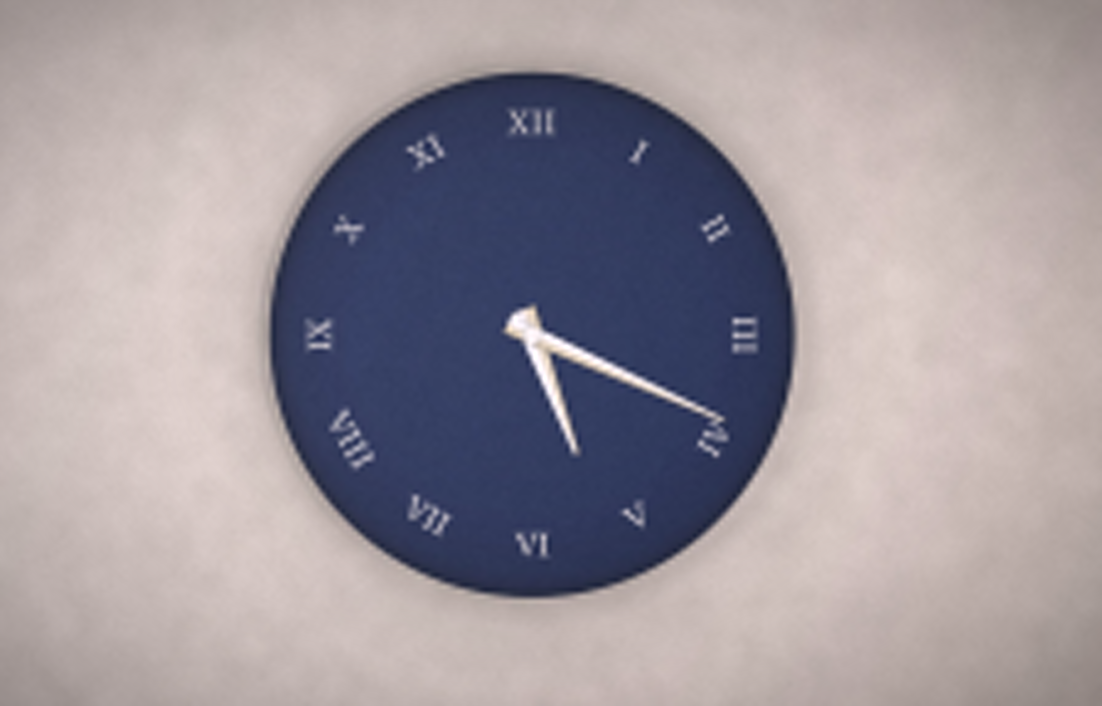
5:19
